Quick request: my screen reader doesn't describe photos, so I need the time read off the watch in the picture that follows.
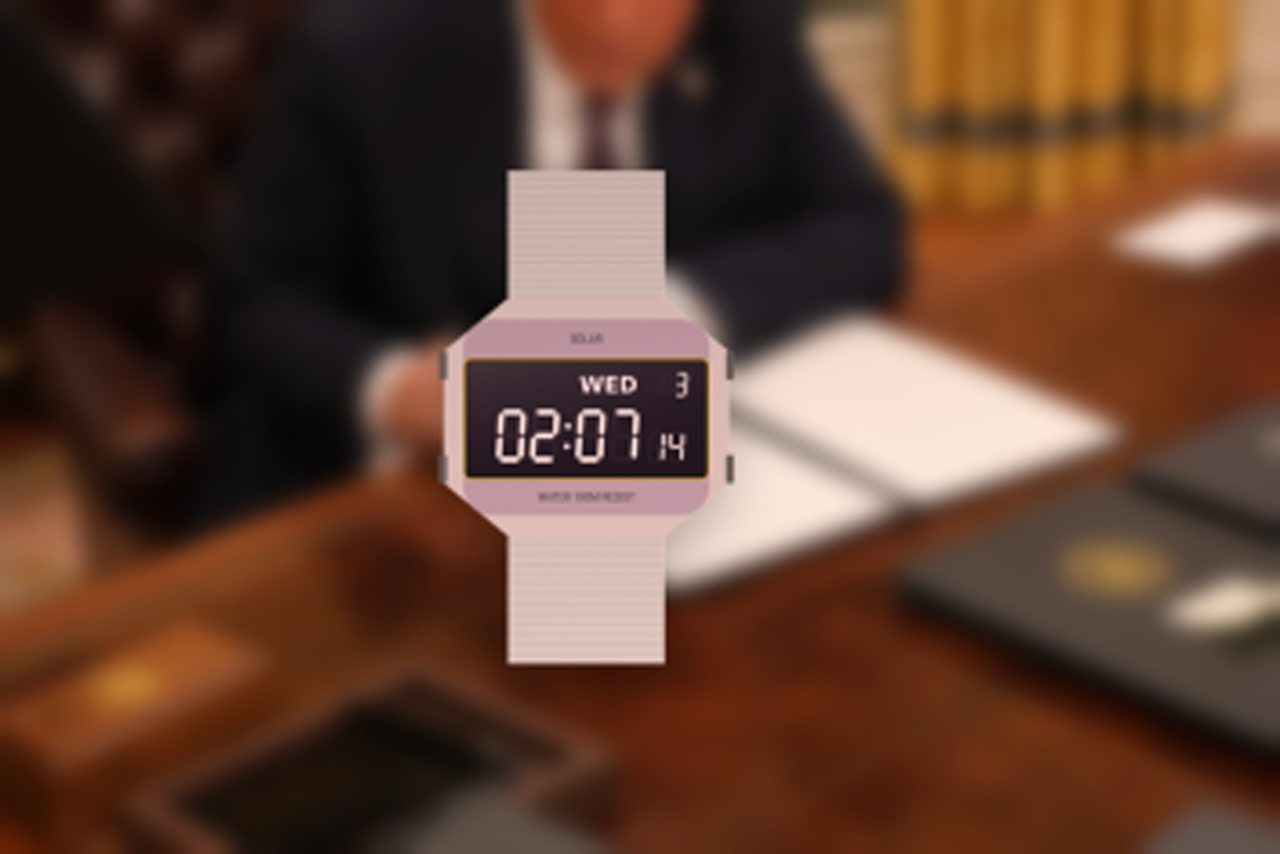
2:07:14
